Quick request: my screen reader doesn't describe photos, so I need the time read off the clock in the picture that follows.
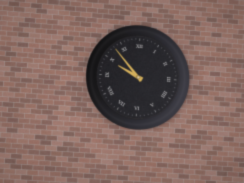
9:53
